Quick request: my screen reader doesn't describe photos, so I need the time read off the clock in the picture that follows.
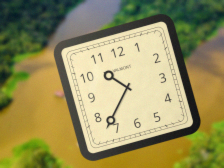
10:37
